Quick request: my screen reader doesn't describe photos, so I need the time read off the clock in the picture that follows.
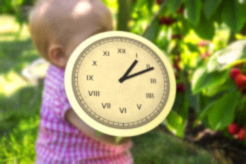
1:11
